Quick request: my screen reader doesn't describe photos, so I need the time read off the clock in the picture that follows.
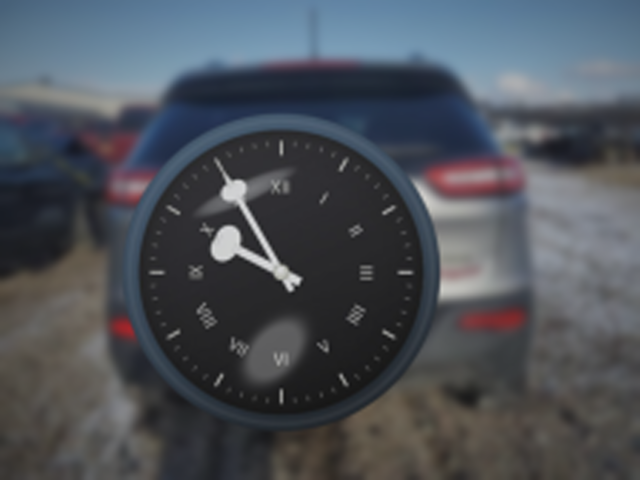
9:55
